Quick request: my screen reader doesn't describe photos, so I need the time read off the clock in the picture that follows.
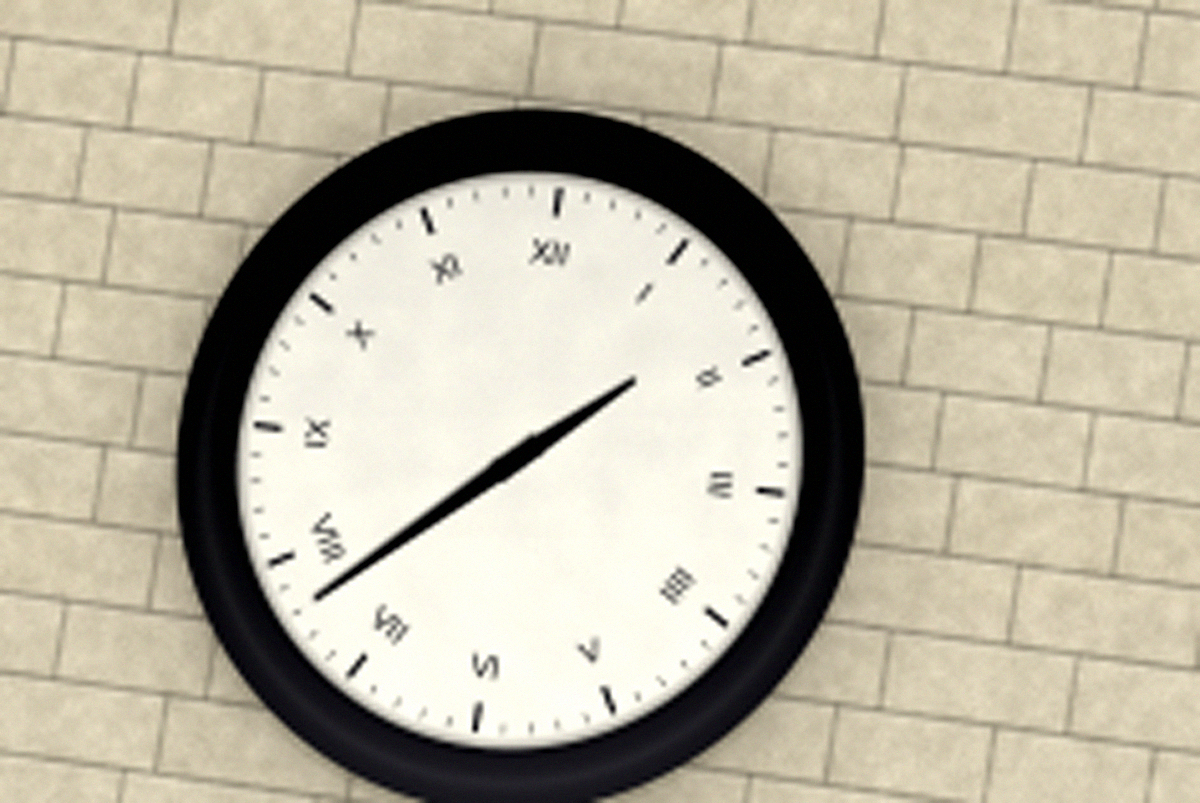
1:38
